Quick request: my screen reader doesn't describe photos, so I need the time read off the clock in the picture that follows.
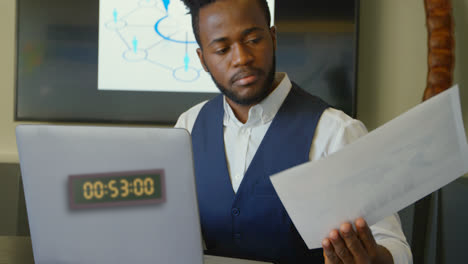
0:53:00
